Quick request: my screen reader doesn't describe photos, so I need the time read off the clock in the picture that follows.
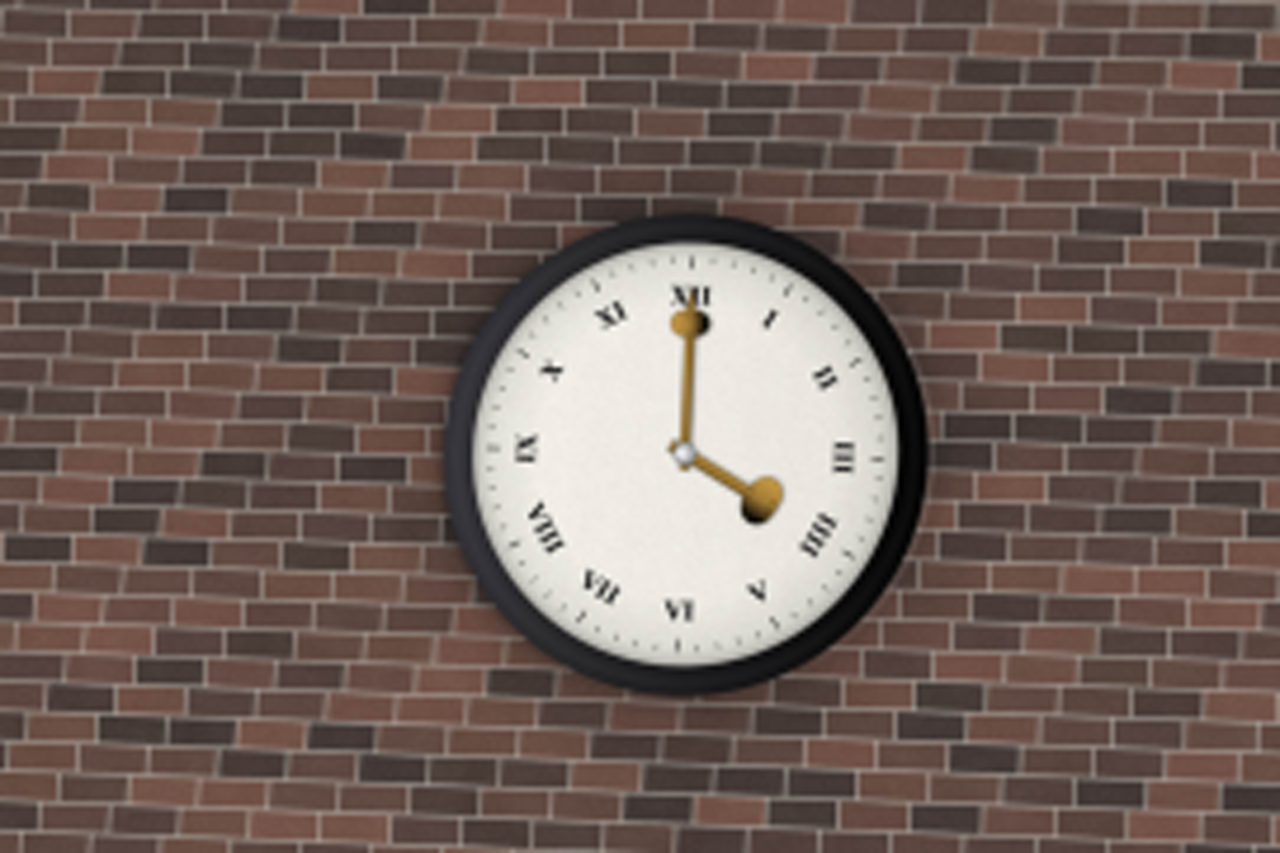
4:00
